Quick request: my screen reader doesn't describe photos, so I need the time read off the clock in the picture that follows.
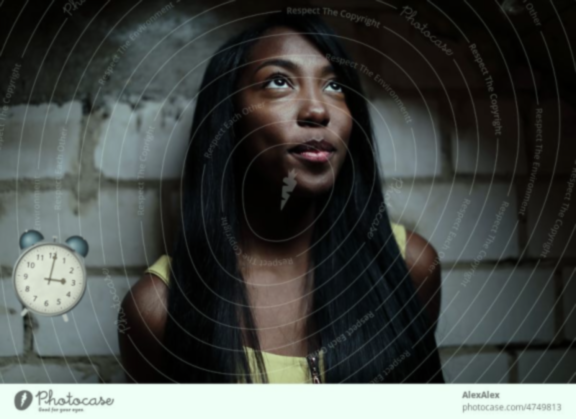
3:01
